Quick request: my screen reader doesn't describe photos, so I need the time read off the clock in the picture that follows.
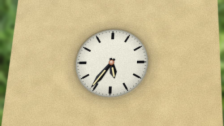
5:36
